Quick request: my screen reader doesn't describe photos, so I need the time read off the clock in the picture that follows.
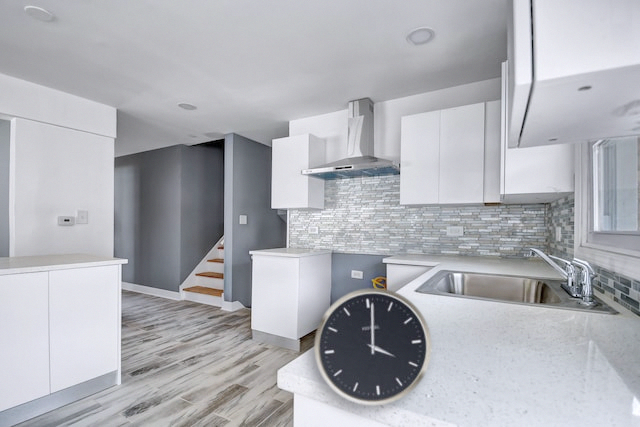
4:01
